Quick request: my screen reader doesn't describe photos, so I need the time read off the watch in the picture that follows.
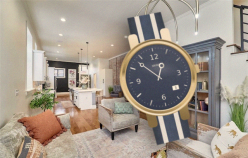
12:53
